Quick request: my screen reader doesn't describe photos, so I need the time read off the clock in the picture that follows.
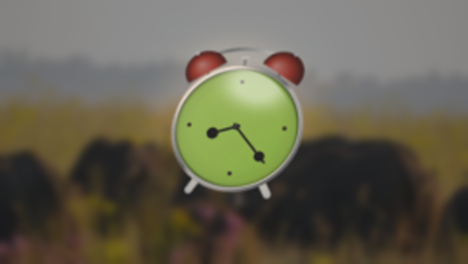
8:23
